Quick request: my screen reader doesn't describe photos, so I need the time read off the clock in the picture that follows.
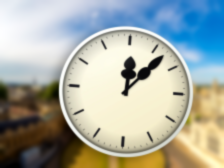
12:07
